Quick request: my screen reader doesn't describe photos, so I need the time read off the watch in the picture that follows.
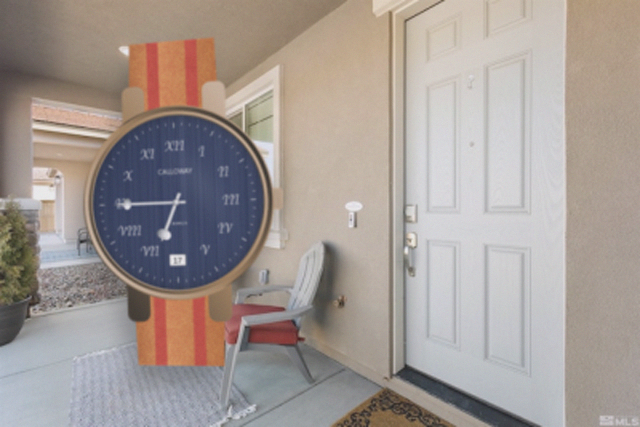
6:45
